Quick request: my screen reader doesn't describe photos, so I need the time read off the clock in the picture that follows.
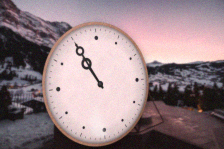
10:55
